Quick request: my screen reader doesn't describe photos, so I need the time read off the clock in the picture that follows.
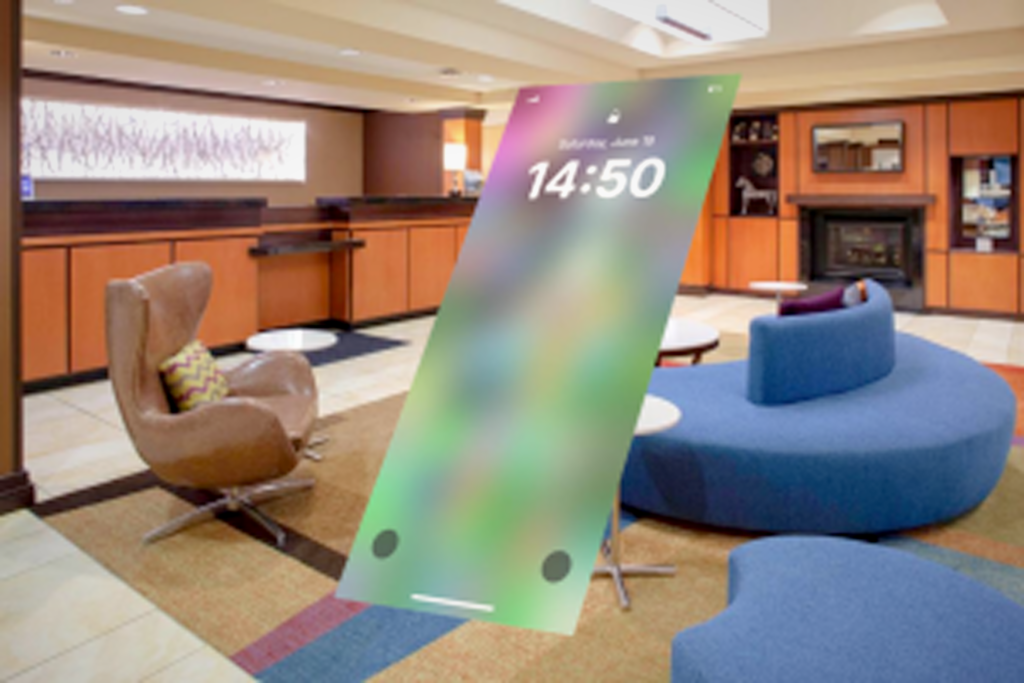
14:50
